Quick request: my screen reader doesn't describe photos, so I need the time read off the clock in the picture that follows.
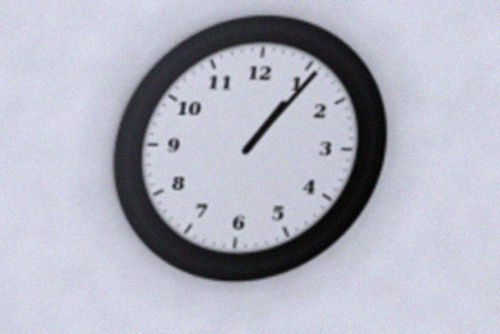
1:06
